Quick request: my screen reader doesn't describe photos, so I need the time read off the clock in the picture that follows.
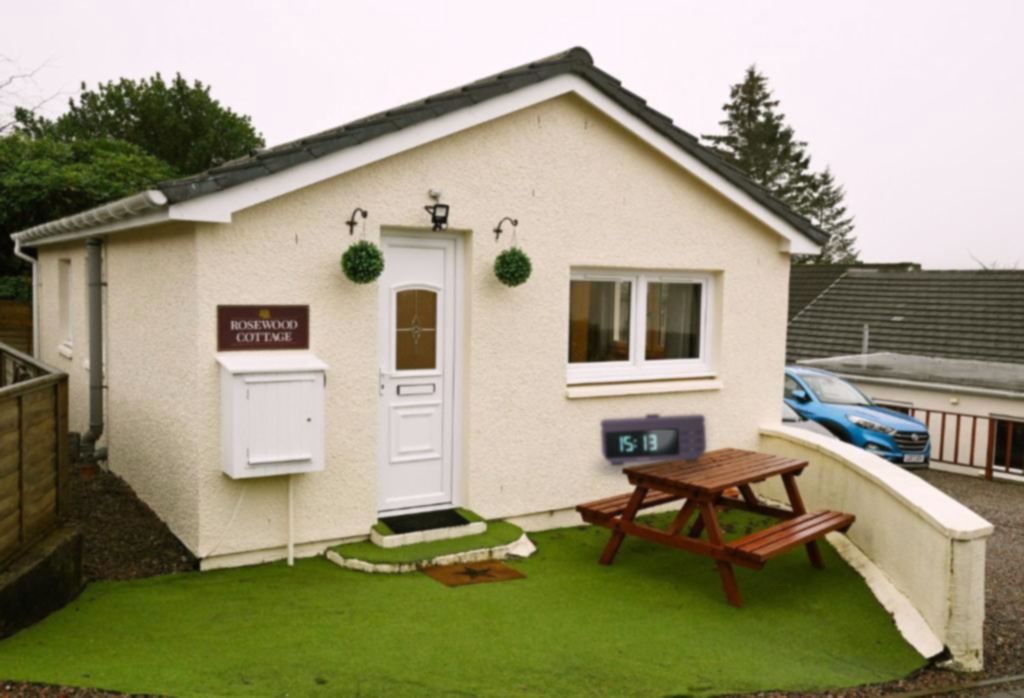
15:13
